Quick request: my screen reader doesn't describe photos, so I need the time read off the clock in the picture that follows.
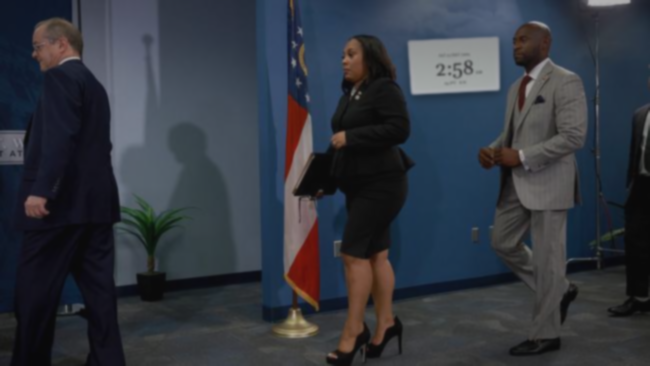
2:58
